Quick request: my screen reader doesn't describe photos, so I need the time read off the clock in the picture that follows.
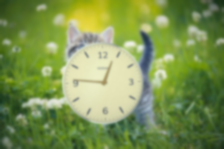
12:46
